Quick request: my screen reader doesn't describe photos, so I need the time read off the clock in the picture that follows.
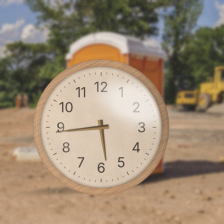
5:44
